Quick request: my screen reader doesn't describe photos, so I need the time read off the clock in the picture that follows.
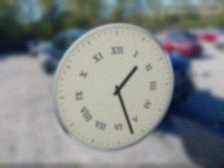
1:27
